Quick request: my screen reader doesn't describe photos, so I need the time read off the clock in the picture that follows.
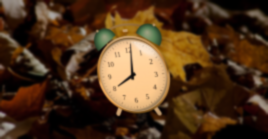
8:01
